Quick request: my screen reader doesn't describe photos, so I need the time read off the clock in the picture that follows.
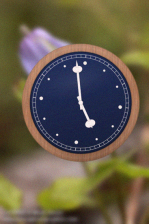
4:58
